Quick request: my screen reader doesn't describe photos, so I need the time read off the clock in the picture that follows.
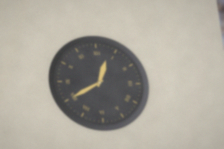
12:40
